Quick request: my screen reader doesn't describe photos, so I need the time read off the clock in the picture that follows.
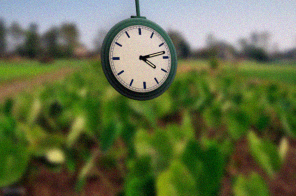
4:13
